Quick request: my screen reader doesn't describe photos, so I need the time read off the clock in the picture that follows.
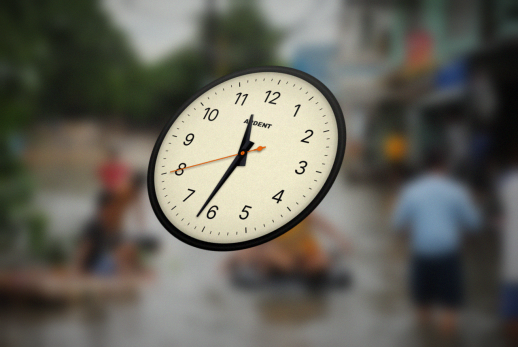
11:31:40
